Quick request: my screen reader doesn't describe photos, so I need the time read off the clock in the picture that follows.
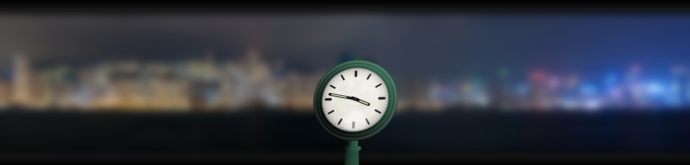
3:47
